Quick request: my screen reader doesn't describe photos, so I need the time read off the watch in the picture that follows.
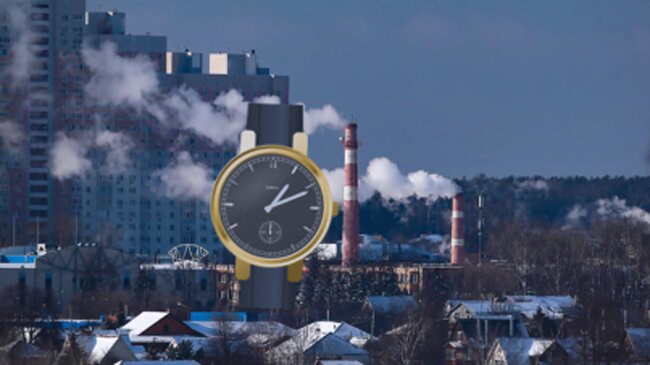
1:11
